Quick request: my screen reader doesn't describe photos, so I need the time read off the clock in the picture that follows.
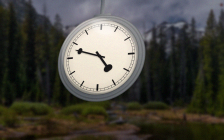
4:48
